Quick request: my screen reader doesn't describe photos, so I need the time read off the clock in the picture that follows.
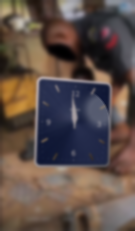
11:59
